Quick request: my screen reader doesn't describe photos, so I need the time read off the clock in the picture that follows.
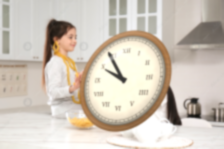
9:54
